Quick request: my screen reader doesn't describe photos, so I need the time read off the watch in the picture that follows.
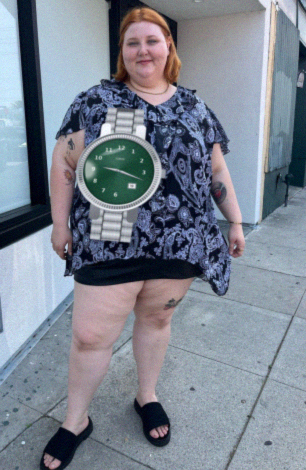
9:18
